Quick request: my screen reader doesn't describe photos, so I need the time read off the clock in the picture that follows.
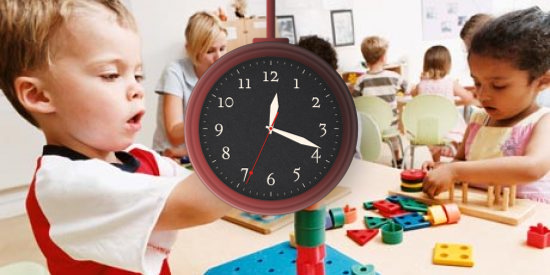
12:18:34
